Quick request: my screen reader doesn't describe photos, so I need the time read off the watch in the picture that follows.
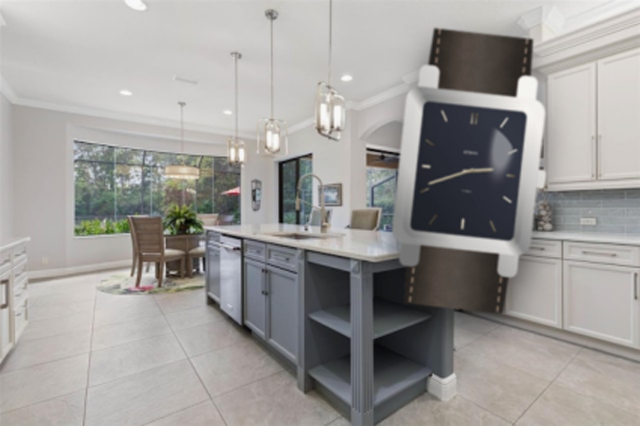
2:41
